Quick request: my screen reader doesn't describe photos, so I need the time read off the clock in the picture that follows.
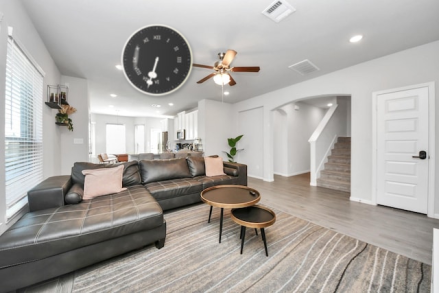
6:33
